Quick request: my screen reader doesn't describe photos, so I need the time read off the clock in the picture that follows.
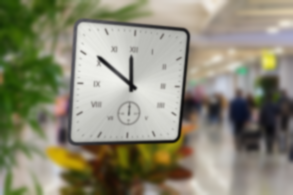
11:51
